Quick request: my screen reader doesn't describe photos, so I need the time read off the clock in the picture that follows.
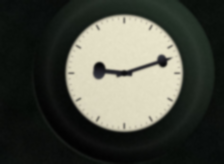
9:12
